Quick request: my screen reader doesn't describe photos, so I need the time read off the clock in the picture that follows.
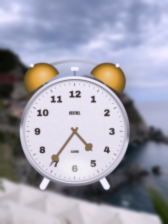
4:36
